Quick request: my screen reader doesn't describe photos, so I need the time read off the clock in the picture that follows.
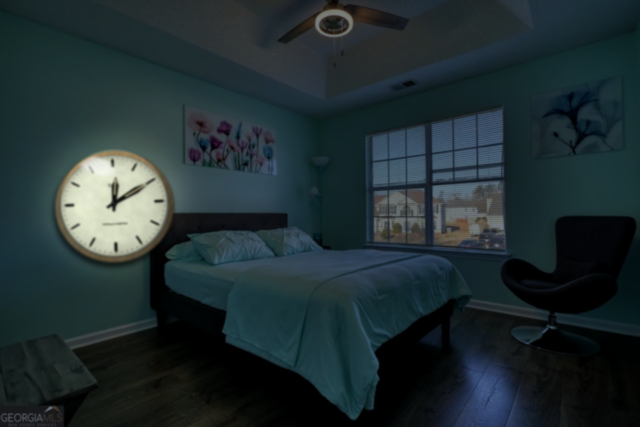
12:10
